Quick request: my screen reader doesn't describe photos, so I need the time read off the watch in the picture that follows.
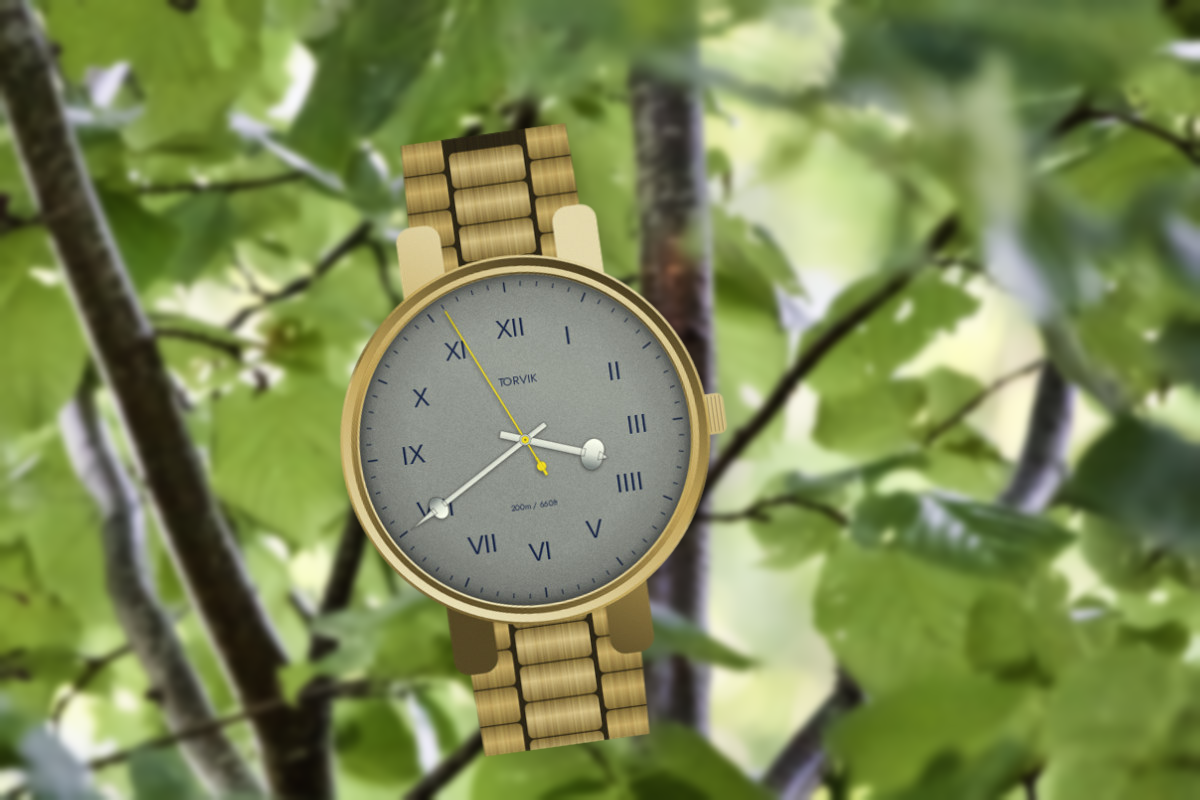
3:39:56
